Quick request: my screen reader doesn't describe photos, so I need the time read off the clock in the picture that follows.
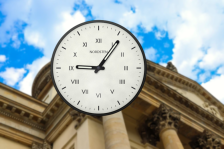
9:06
